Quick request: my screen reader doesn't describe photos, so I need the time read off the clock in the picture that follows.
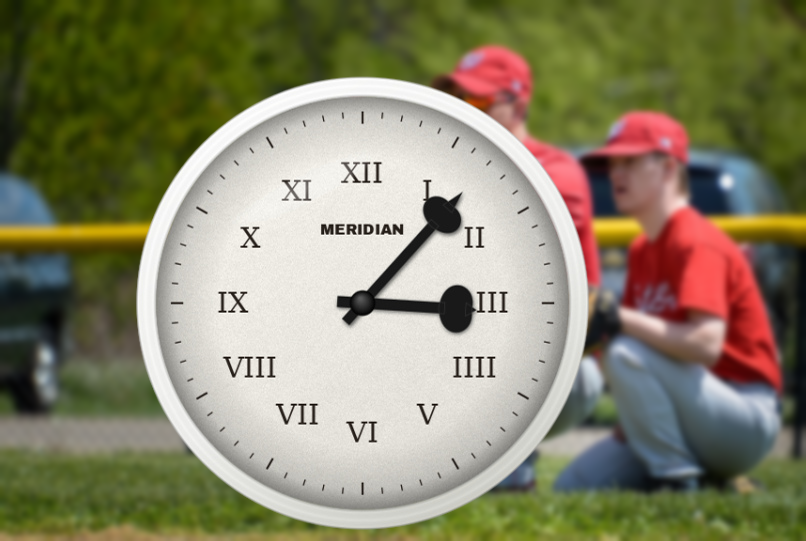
3:07
